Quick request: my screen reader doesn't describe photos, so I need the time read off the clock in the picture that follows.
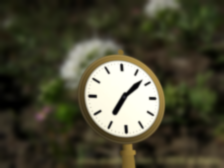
7:08
